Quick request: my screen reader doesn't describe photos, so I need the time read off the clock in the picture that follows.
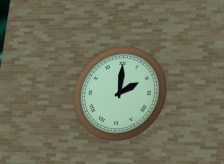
2:00
